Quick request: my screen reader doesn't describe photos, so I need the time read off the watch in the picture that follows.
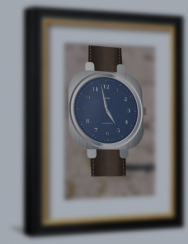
4:58
